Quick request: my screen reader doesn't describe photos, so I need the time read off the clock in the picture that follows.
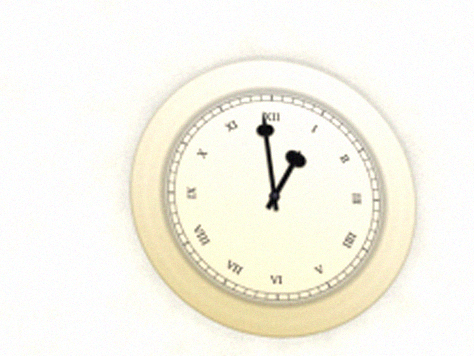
12:59
